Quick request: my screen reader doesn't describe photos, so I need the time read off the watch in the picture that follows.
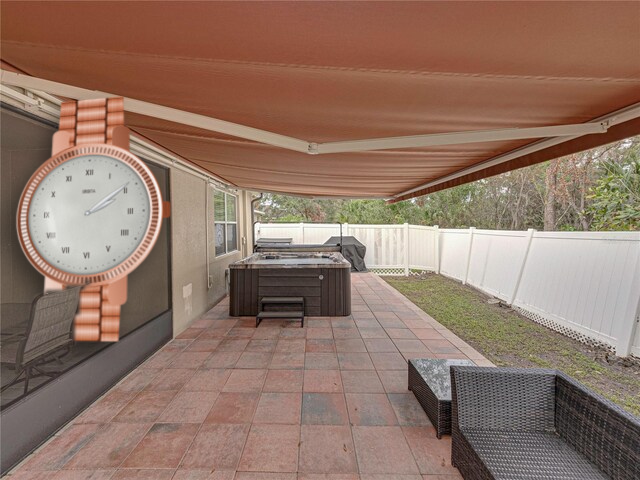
2:09
